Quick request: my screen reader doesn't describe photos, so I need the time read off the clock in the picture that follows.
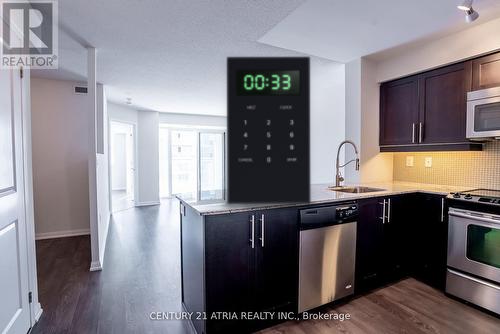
0:33
